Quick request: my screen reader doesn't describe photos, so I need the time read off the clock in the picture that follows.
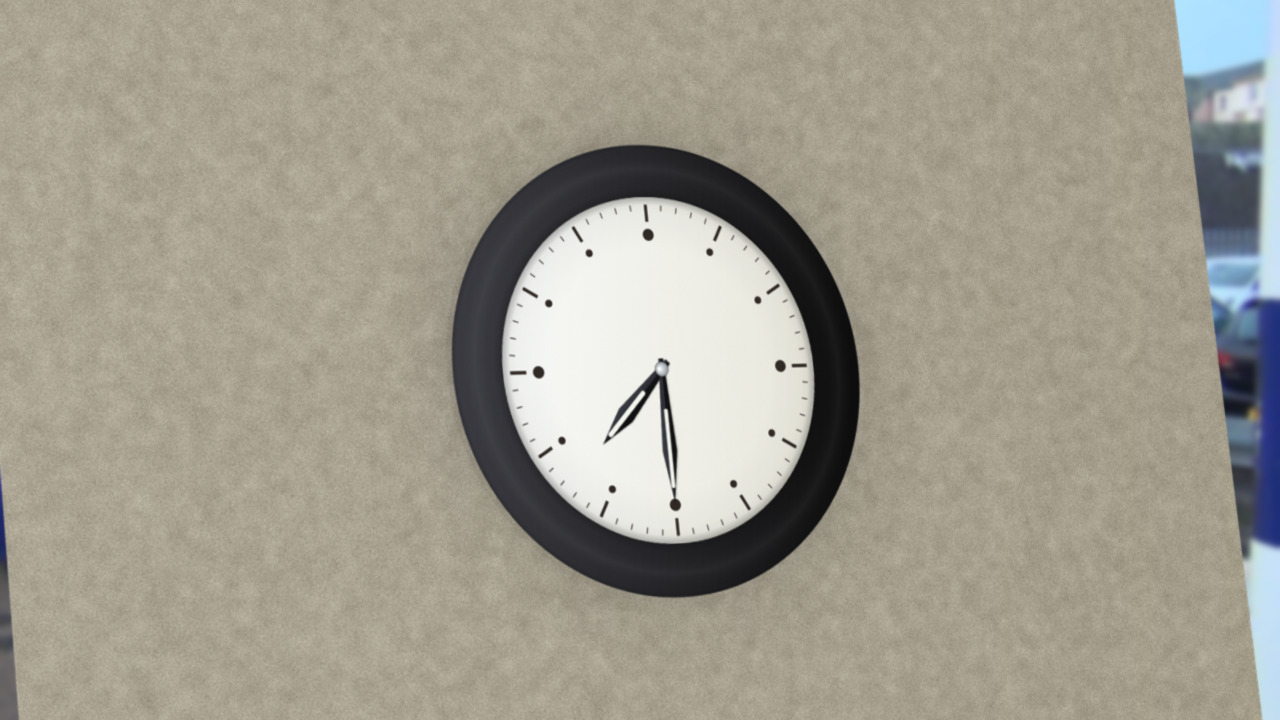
7:30
